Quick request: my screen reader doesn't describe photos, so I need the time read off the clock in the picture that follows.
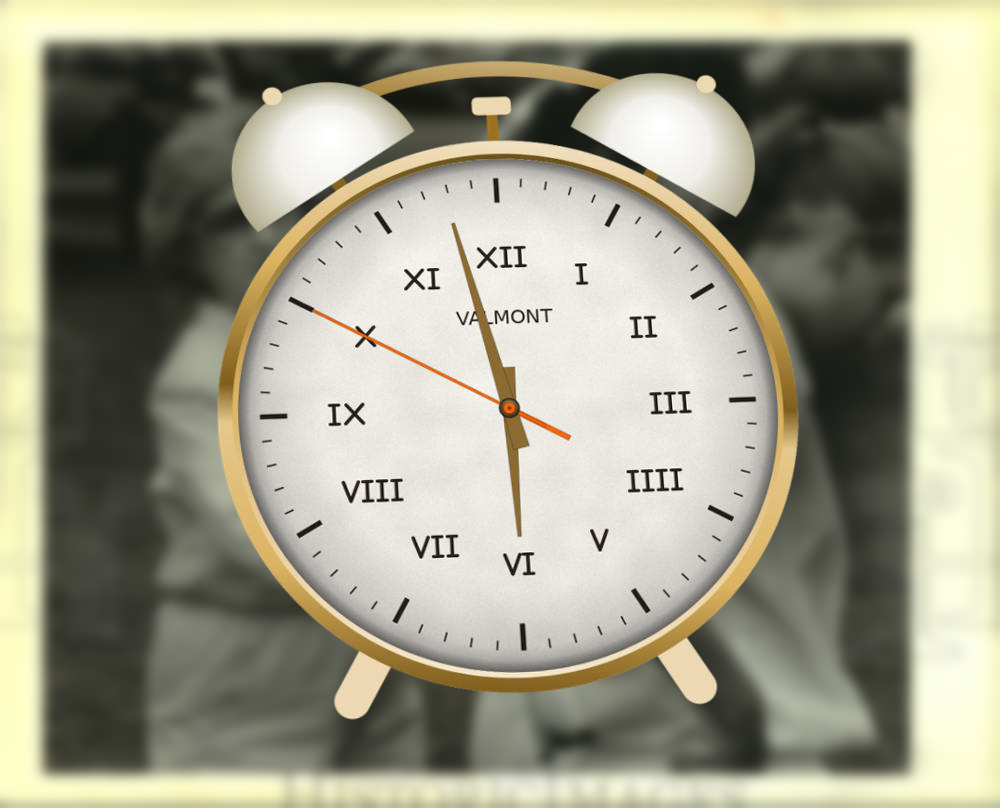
5:57:50
